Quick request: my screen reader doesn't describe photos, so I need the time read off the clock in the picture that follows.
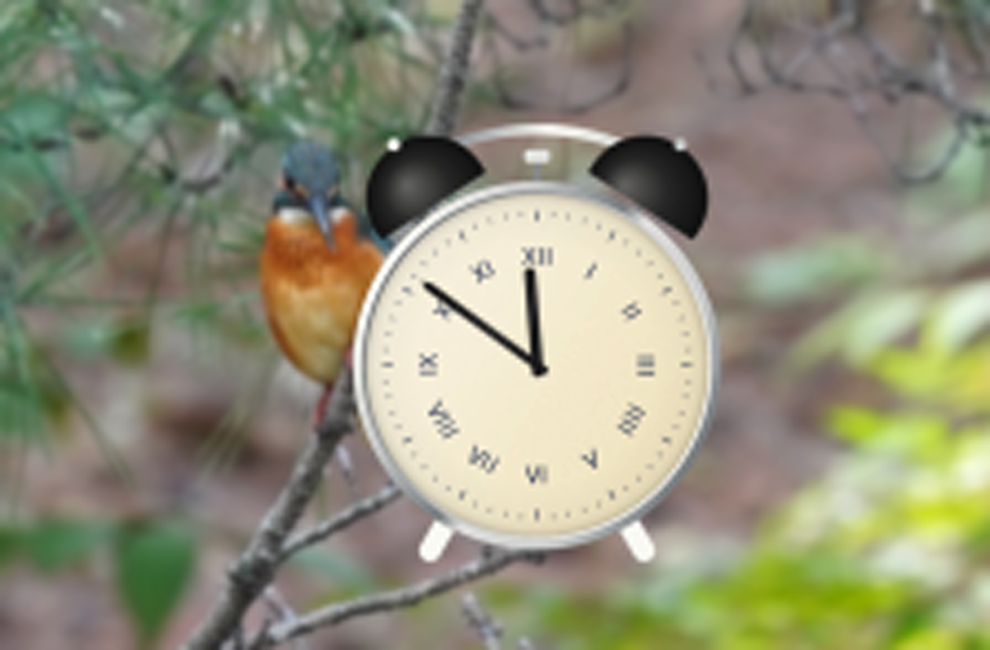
11:51
